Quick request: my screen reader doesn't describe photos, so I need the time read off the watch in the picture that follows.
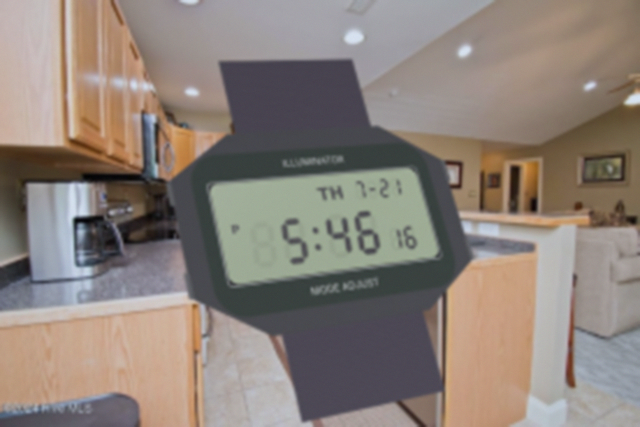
5:46:16
